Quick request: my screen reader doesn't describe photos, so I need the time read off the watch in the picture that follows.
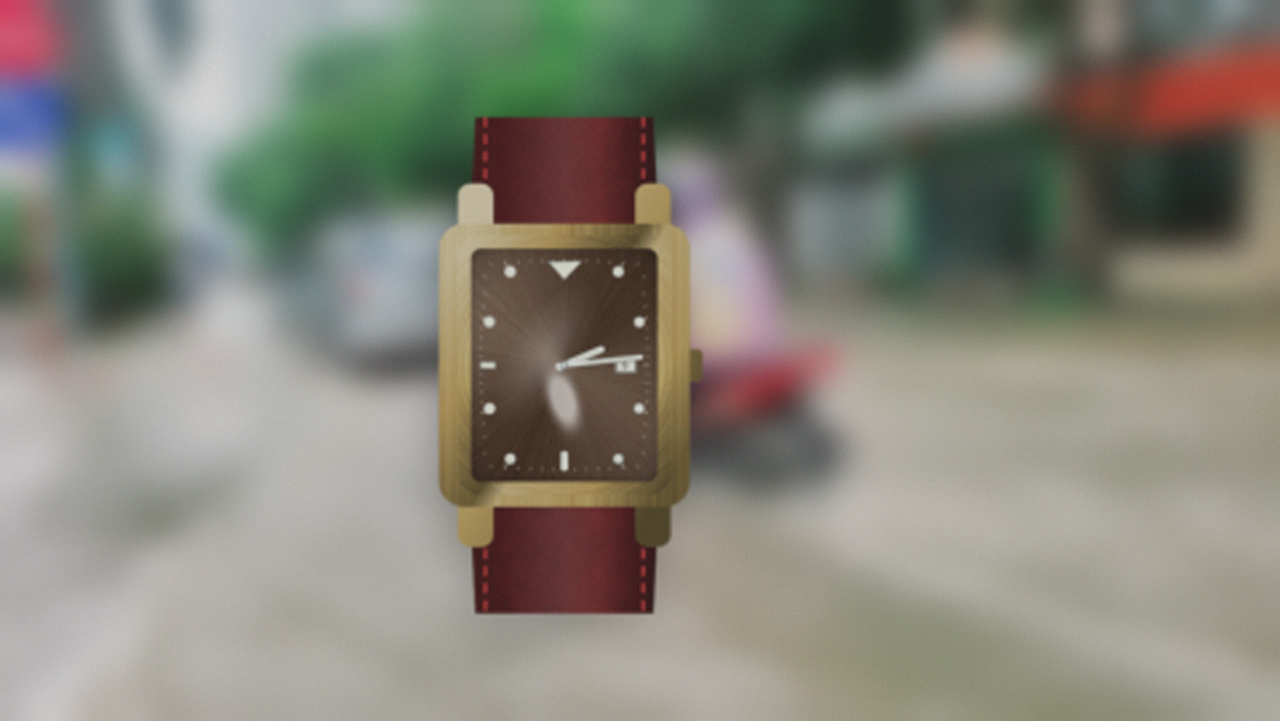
2:14
